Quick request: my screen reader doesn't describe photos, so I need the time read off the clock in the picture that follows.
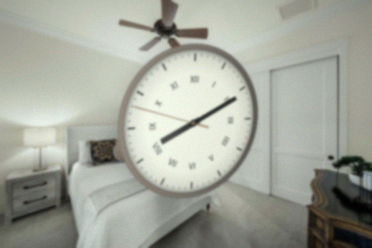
8:10:48
